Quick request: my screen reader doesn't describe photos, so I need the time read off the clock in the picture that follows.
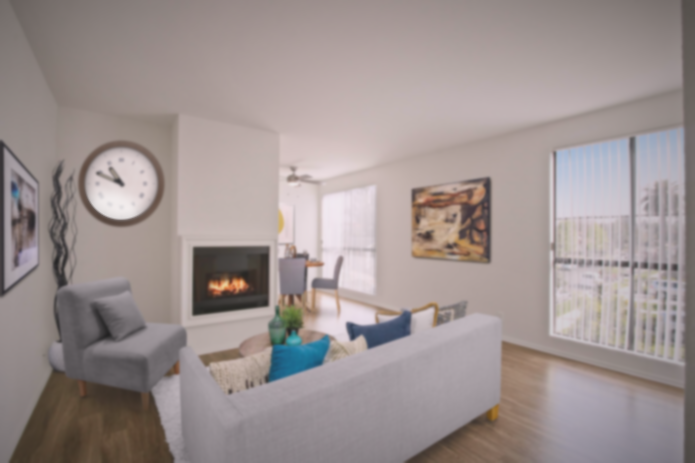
10:49
